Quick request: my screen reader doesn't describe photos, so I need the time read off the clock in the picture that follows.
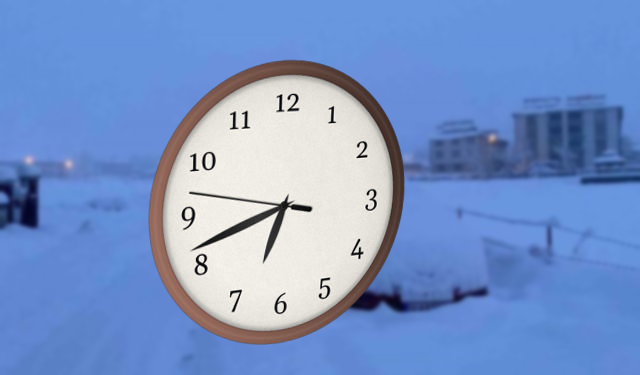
6:41:47
